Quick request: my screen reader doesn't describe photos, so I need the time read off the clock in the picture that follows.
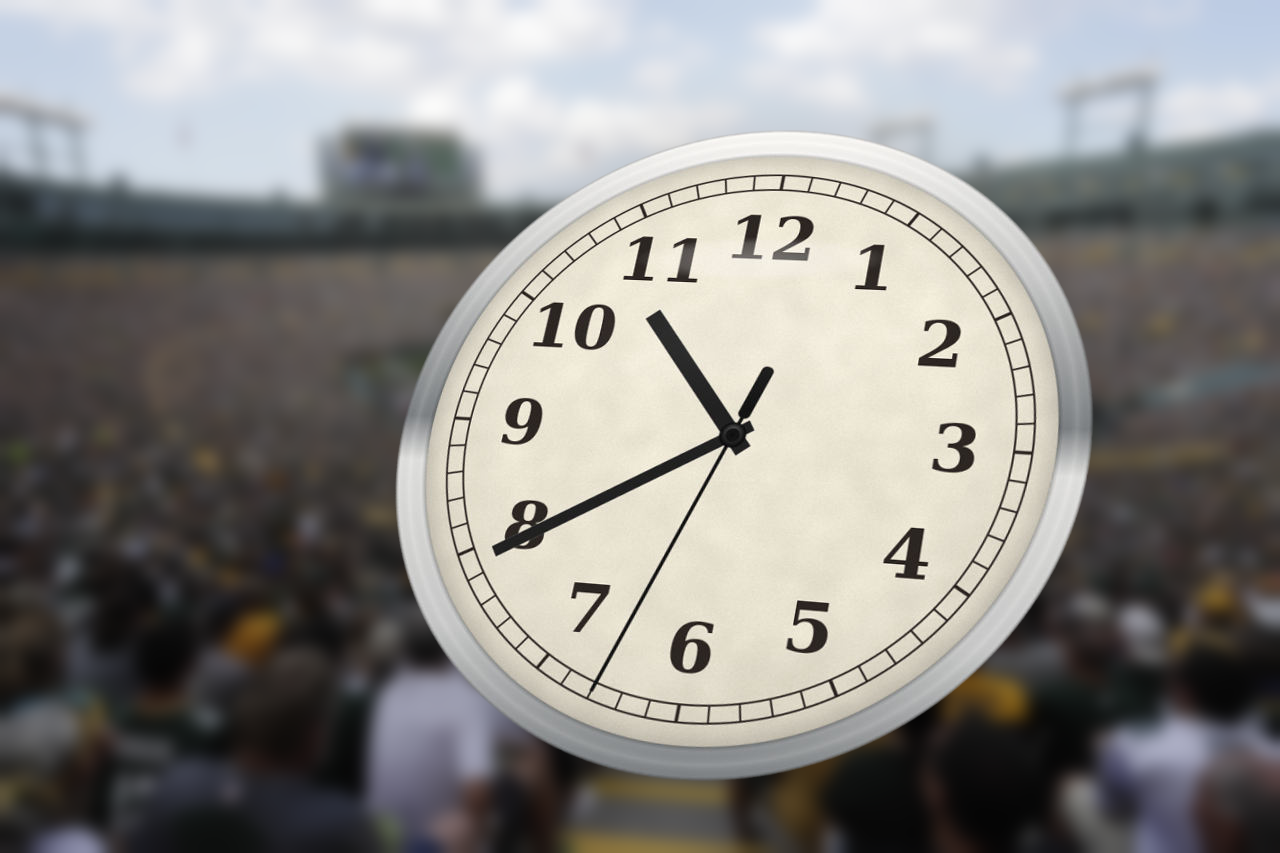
10:39:33
